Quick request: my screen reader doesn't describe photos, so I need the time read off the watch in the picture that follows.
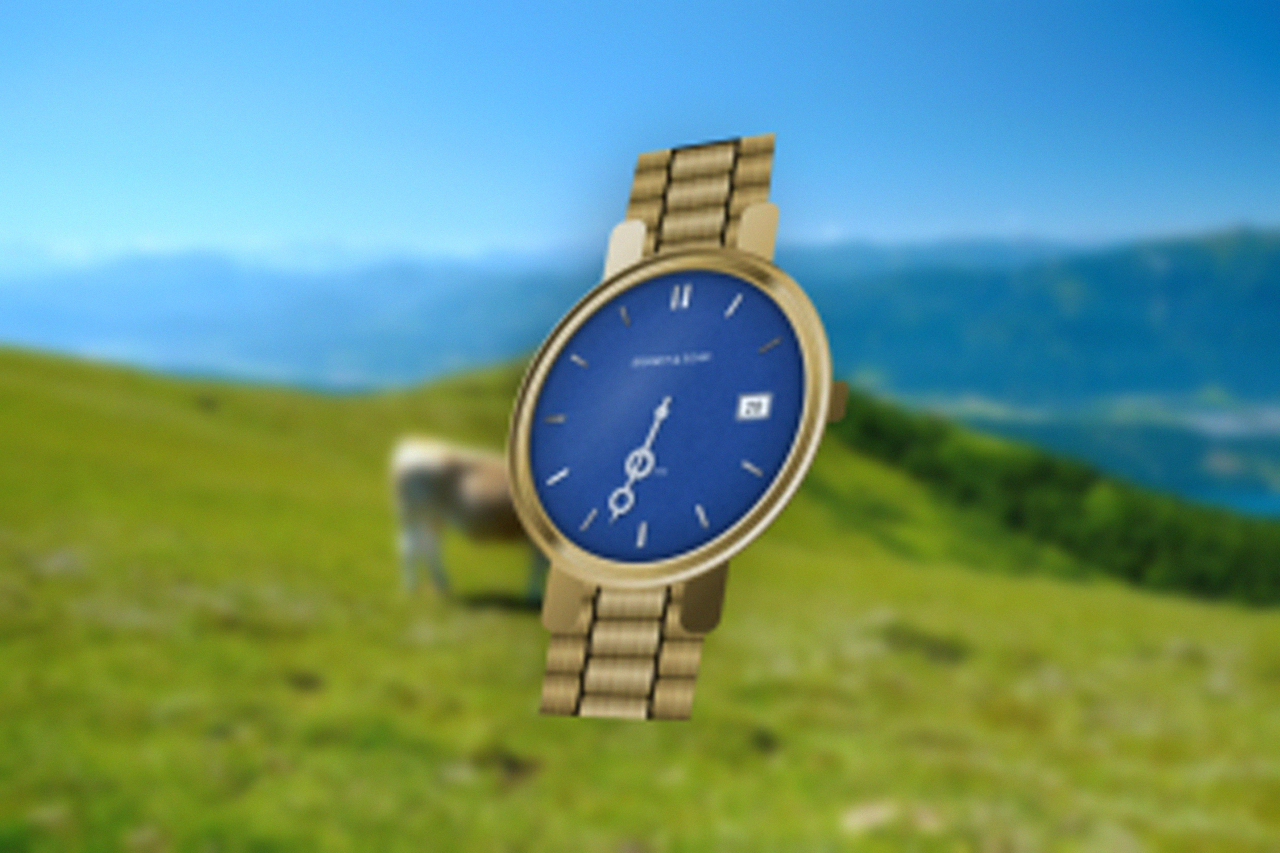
6:33
